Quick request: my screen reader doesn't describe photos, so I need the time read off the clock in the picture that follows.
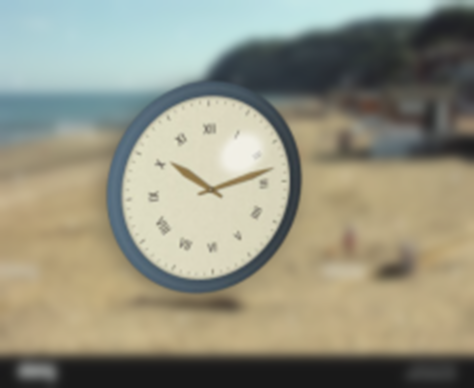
10:13
